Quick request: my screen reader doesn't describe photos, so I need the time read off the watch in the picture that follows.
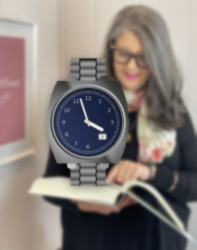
3:57
